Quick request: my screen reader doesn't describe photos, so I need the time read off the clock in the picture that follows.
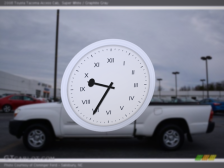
9:35
